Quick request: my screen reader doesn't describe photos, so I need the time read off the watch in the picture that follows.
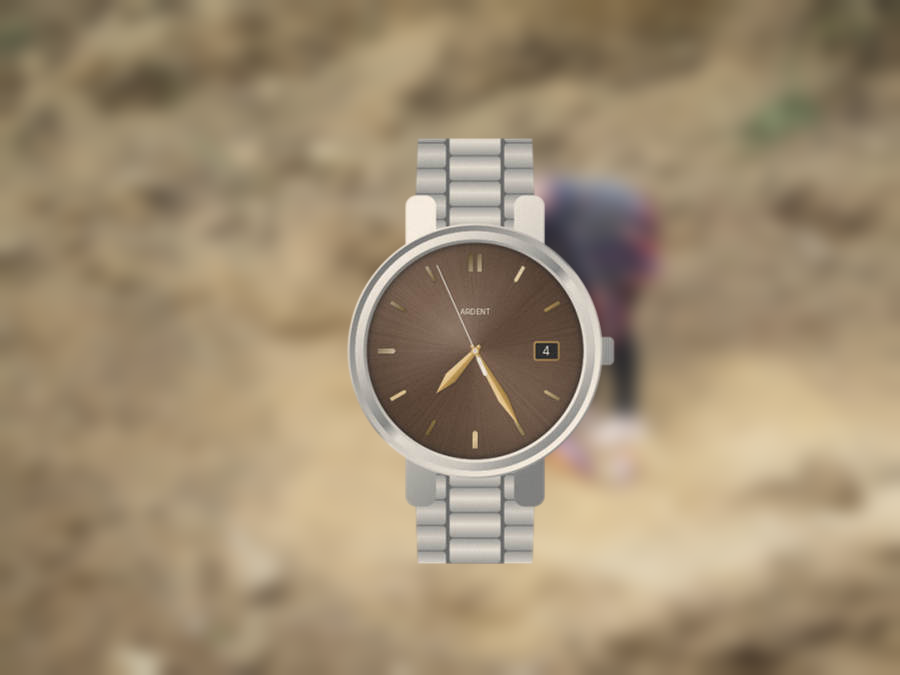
7:24:56
